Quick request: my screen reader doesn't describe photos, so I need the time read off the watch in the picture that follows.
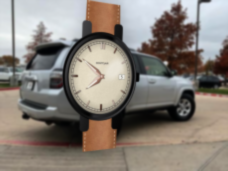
7:51
